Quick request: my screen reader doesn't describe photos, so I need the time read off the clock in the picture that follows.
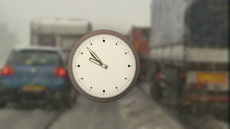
9:53
